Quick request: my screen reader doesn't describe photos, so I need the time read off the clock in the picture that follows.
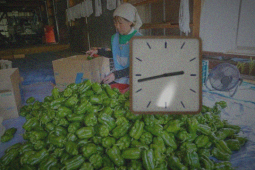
2:43
